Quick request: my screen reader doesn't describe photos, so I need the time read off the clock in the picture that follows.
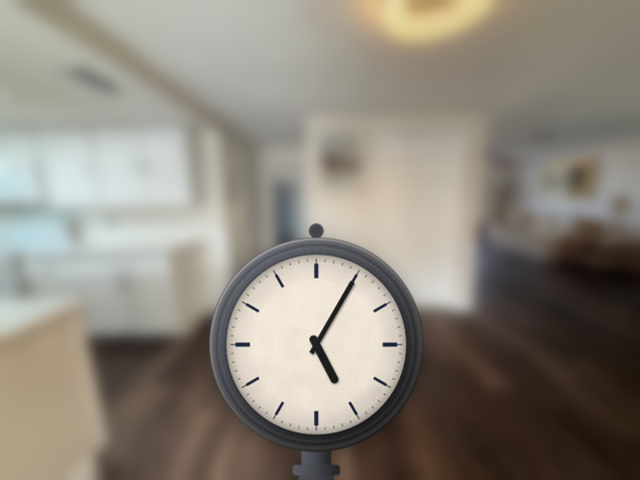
5:05
